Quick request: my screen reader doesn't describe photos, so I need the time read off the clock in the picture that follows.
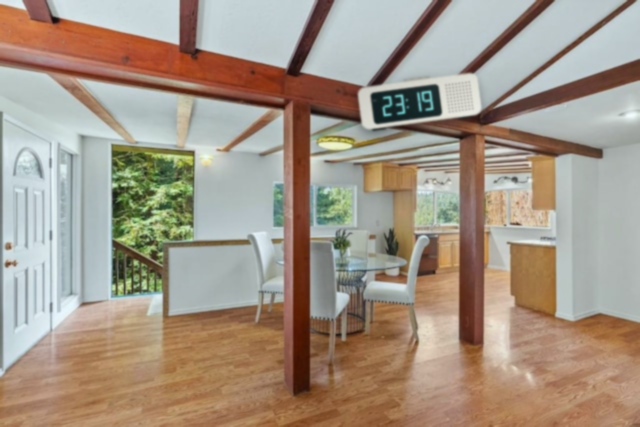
23:19
